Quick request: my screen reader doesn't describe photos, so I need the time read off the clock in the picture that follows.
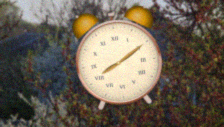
8:10
